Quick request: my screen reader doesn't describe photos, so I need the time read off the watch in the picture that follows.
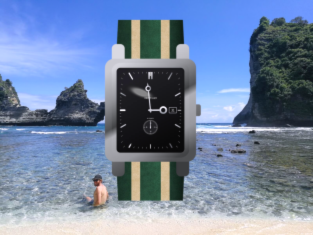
2:59
